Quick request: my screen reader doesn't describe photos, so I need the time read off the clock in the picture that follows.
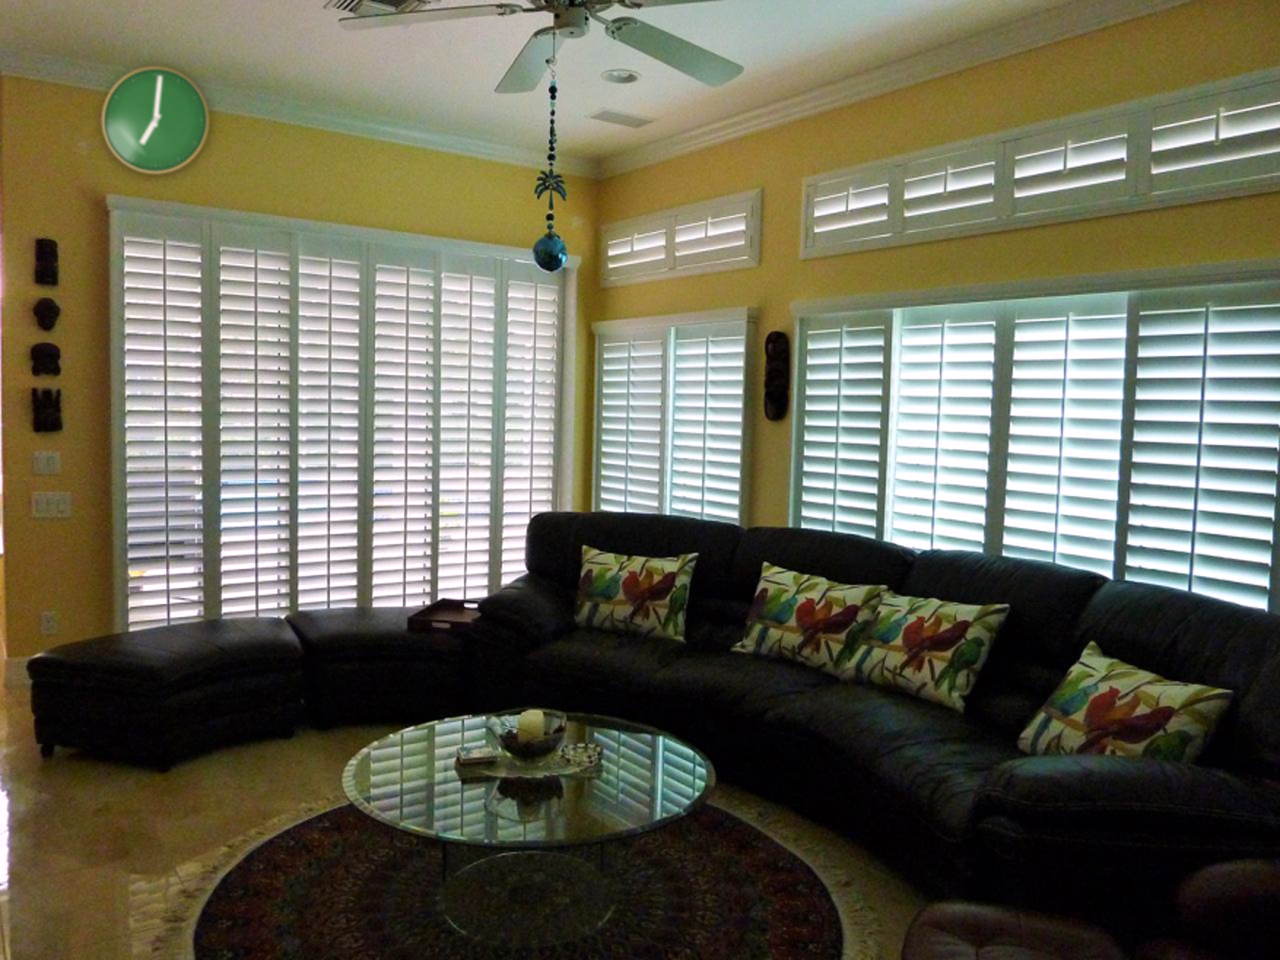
7:01
